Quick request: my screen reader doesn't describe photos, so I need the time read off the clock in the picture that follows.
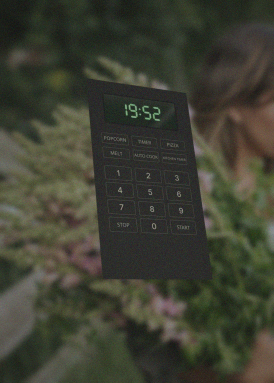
19:52
